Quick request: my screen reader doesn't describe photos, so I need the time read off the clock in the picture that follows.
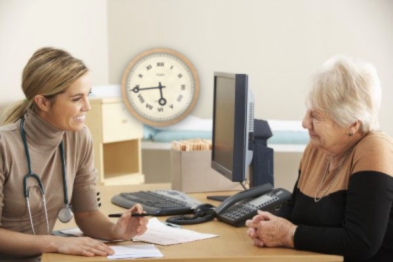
5:44
